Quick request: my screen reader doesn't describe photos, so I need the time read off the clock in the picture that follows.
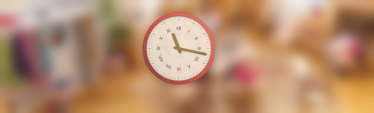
11:17
